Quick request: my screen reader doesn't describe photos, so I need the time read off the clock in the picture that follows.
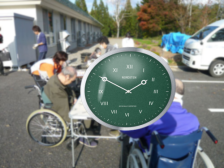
1:50
